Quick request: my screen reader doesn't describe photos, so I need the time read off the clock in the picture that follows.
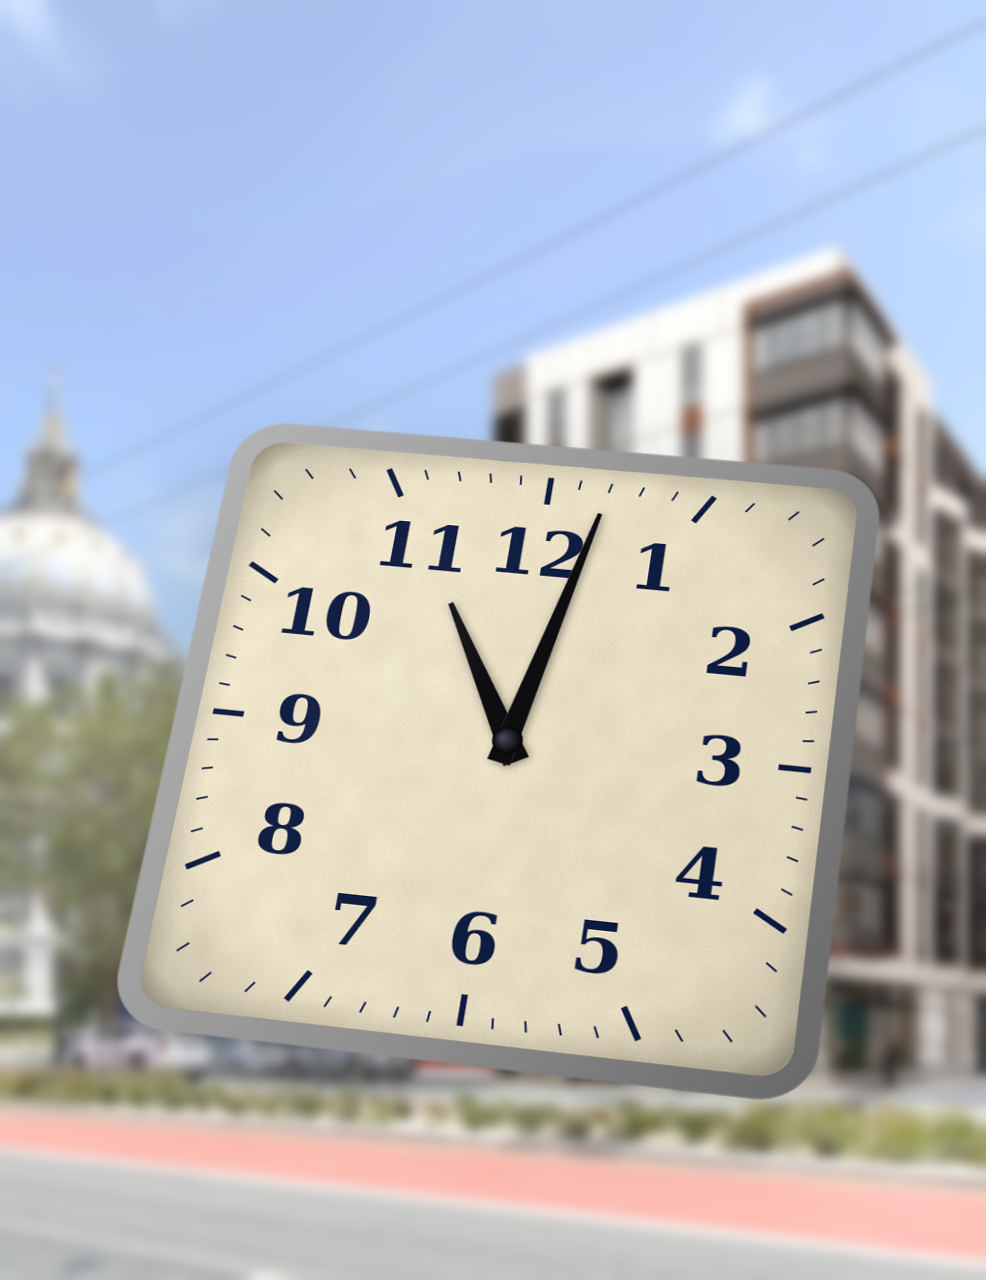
11:02
